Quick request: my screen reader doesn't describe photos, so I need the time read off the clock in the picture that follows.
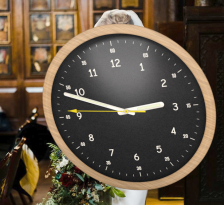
2:48:46
